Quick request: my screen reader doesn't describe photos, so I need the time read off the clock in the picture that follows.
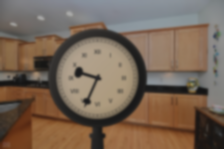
9:34
